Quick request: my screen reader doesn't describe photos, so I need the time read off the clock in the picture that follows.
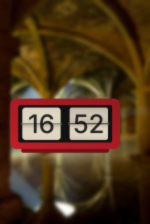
16:52
